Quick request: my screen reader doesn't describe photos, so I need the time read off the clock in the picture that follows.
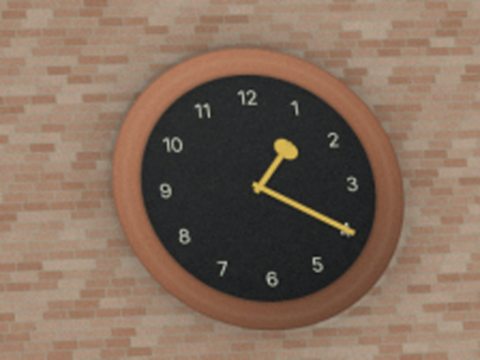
1:20
